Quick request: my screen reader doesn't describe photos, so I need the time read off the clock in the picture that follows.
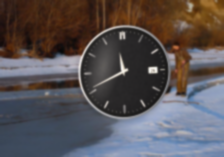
11:41
